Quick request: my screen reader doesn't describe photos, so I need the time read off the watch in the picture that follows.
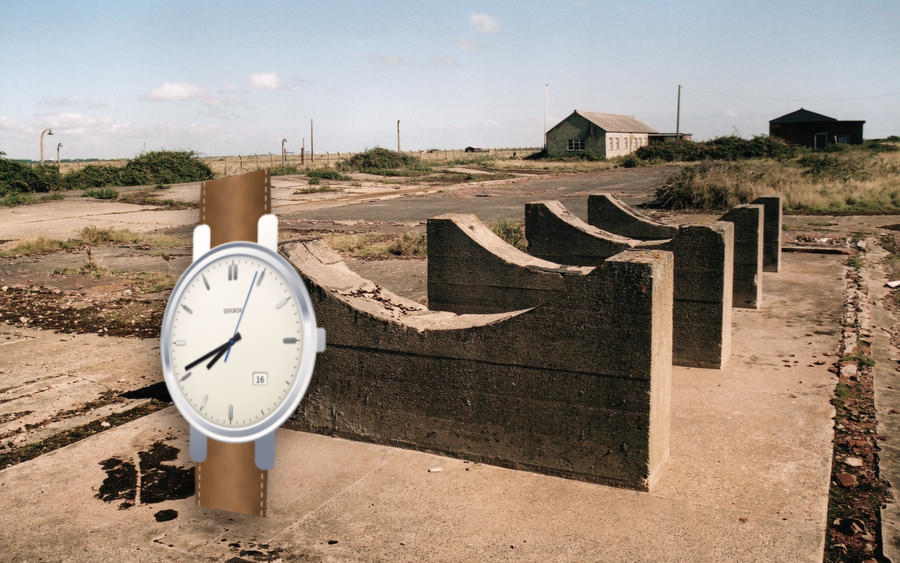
7:41:04
